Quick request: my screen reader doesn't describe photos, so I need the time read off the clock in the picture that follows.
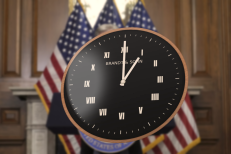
1:00
